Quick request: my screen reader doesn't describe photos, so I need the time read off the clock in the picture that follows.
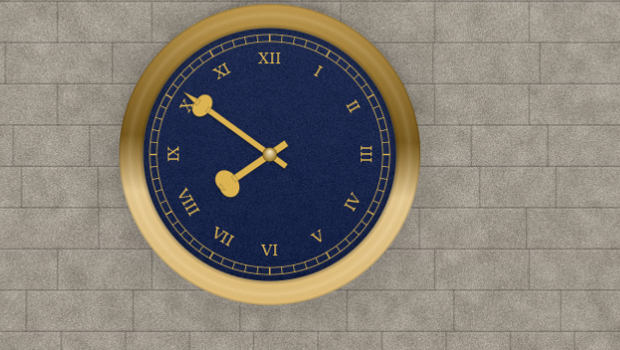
7:51
